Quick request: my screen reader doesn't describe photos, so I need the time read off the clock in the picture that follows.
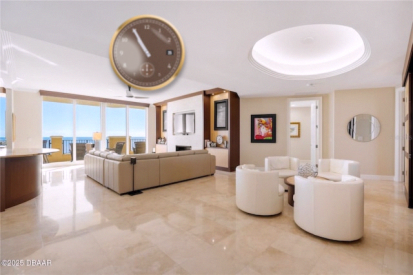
10:55
